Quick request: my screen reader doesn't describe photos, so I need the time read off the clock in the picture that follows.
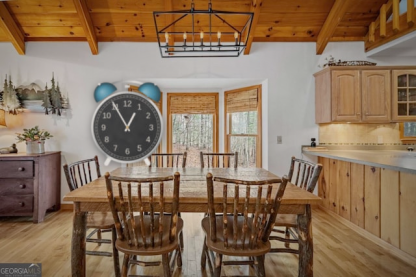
12:55
